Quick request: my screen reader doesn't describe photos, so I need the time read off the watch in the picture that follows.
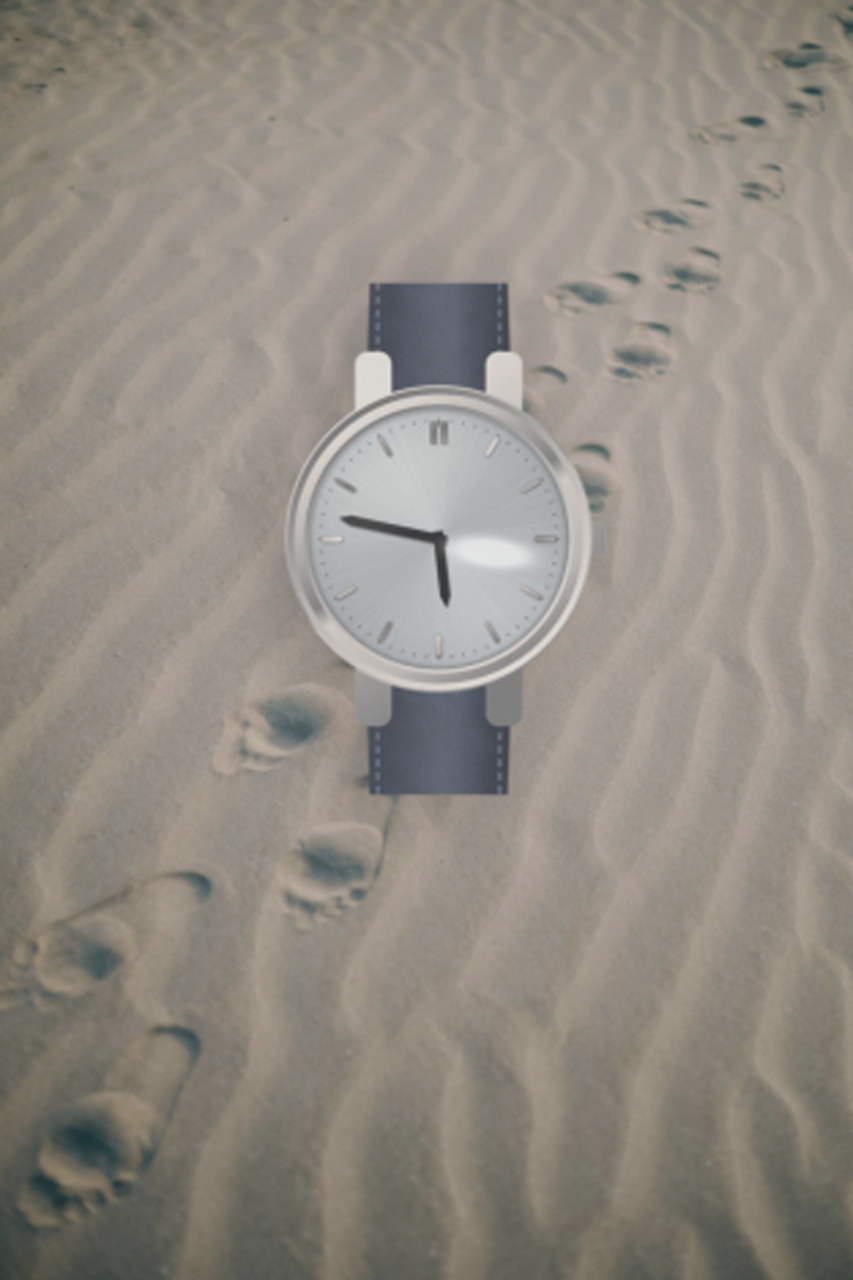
5:47
